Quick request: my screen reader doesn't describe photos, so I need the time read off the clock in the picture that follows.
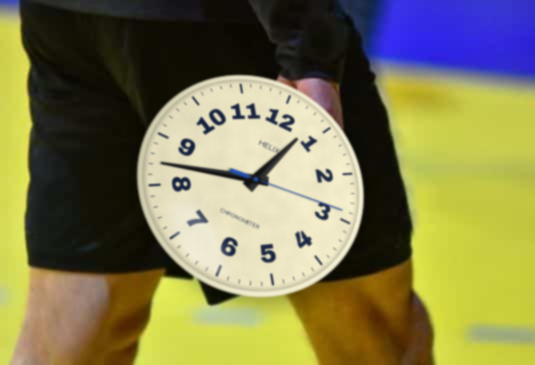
12:42:14
